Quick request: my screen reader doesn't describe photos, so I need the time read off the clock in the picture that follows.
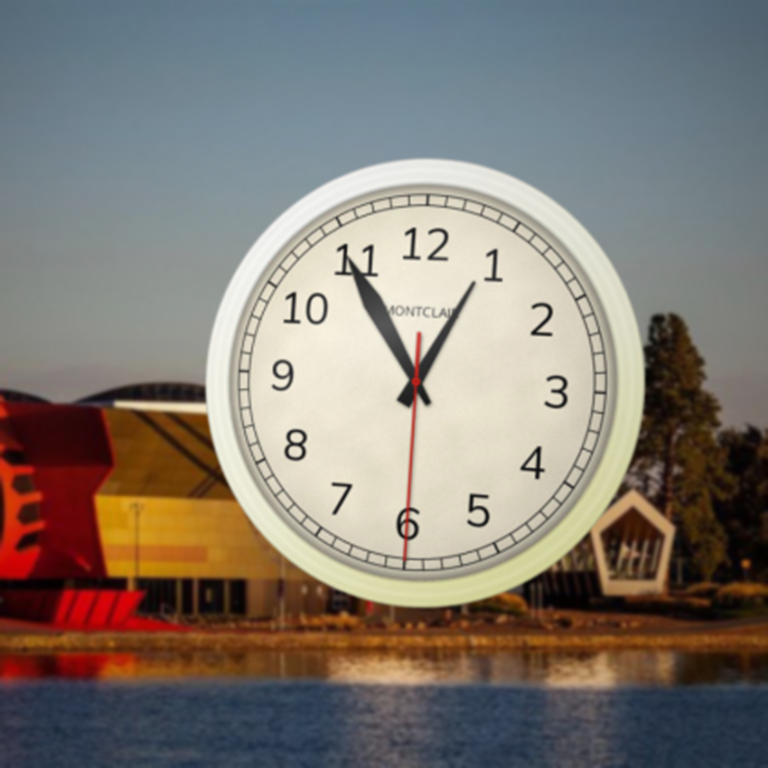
12:54:30
